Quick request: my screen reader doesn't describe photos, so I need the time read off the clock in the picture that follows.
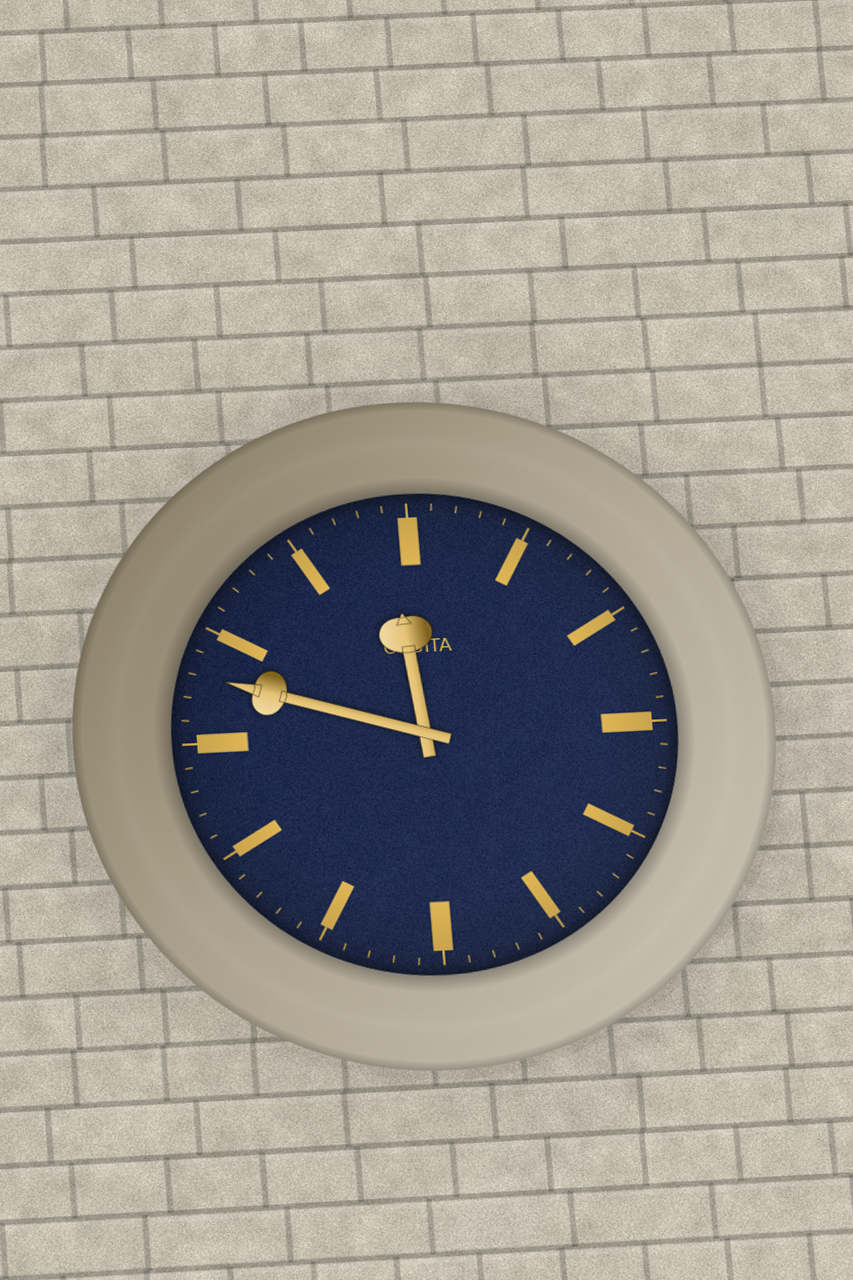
11:48
